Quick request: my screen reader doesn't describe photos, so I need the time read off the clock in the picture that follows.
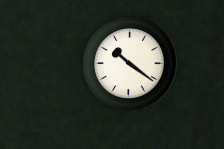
10:21
